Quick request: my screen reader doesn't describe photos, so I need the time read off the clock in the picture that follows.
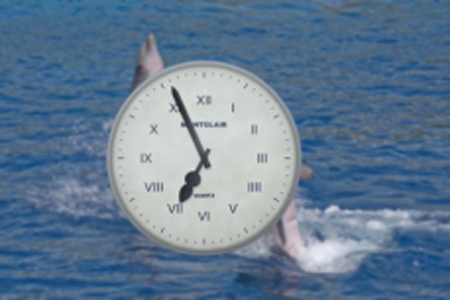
6:56
